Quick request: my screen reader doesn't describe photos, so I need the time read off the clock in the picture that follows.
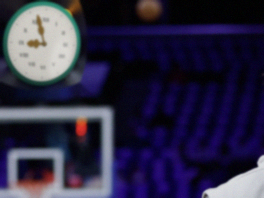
8:57
